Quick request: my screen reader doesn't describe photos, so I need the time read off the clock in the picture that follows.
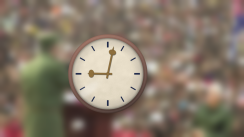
9:02
